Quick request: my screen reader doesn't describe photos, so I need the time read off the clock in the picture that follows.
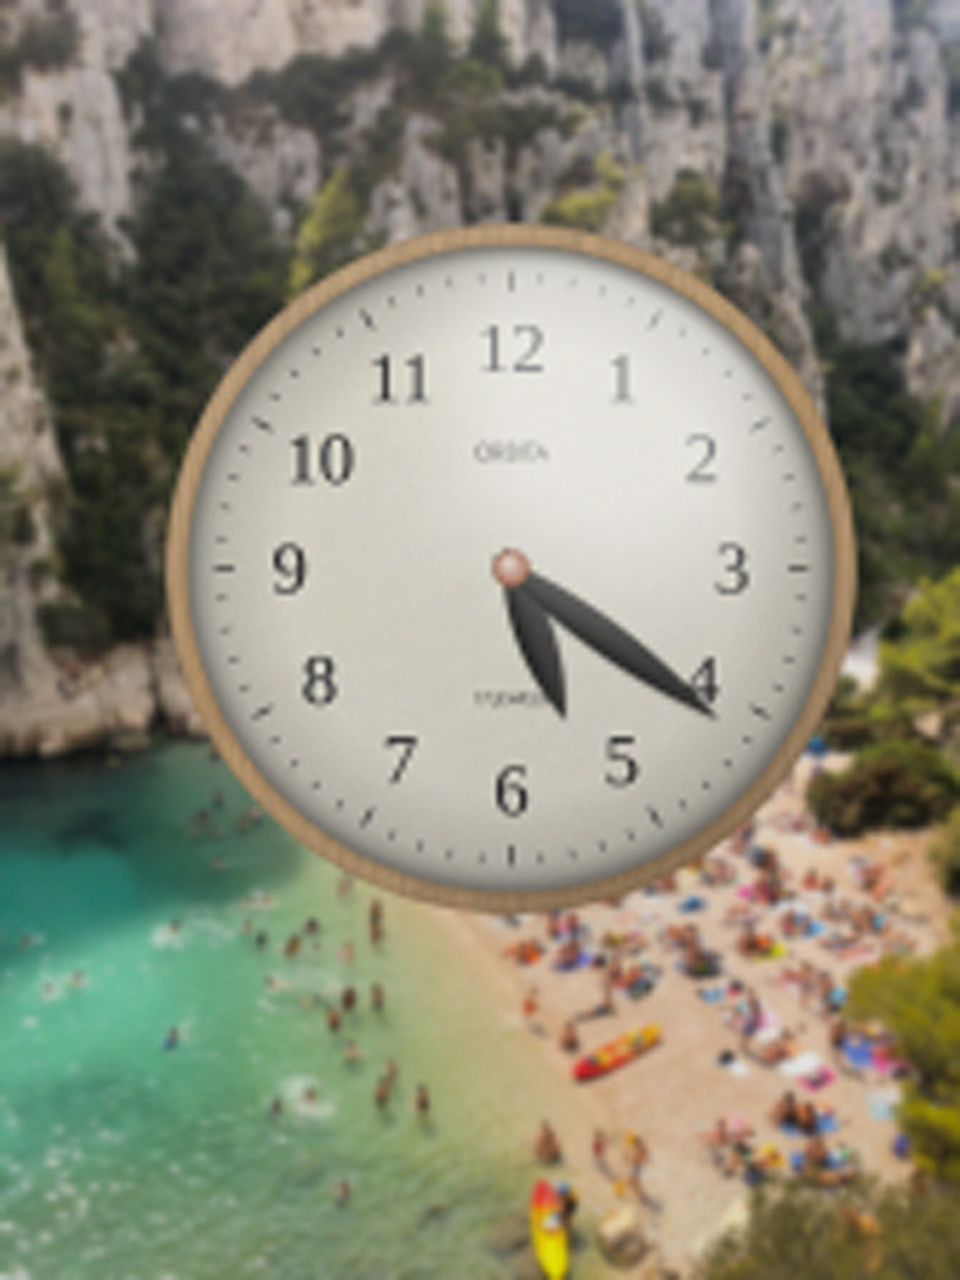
5:21
